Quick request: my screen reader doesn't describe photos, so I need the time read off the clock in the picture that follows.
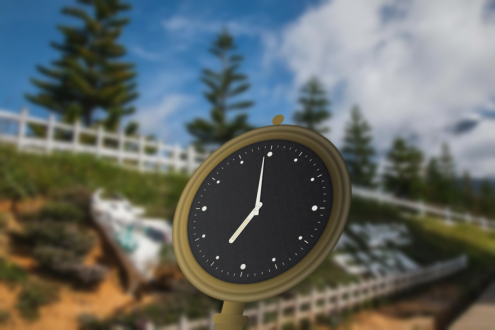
6:59
